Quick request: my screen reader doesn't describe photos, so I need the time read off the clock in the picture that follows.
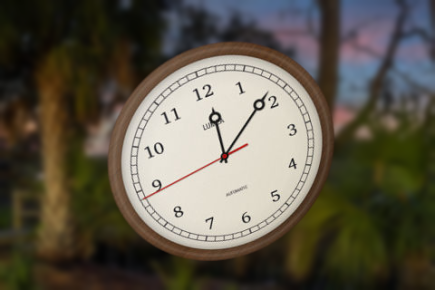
12:08:44
